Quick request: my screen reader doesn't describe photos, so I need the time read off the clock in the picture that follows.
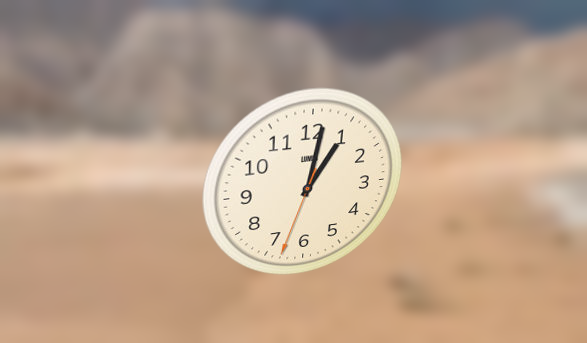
1:01:33
